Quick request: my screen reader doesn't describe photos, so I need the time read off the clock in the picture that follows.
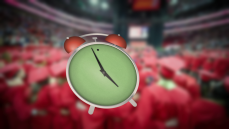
4:58
